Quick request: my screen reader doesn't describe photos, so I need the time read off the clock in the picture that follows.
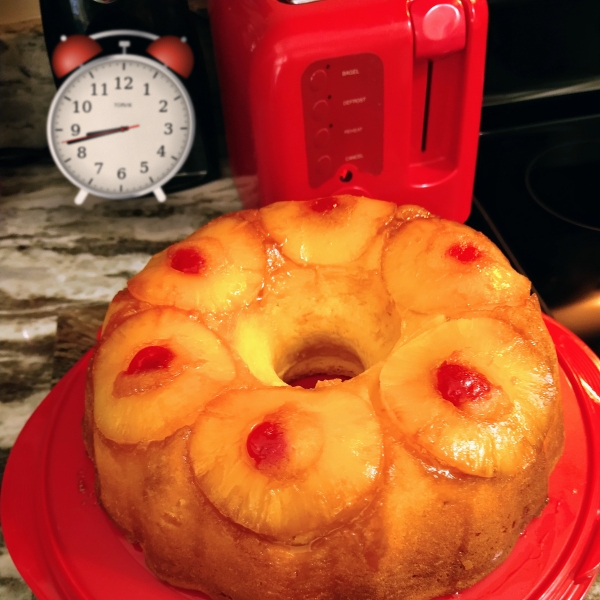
8:42:43
